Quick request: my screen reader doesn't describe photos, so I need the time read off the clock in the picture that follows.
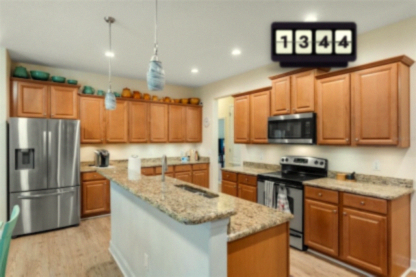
13:44
